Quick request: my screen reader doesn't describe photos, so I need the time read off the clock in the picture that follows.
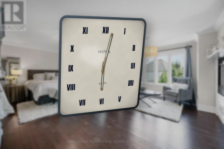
6:02
